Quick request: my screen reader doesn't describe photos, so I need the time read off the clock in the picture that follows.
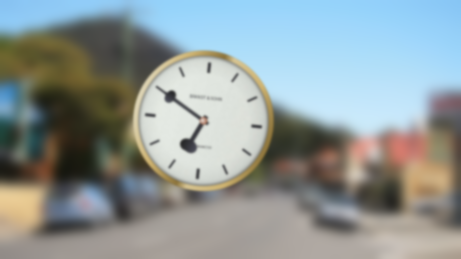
6:50
